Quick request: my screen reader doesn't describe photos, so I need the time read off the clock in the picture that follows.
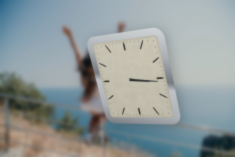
3:16
